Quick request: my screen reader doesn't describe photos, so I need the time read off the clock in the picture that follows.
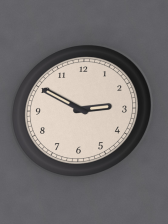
2:50
